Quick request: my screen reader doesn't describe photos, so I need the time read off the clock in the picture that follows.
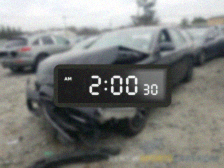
2:00:30
